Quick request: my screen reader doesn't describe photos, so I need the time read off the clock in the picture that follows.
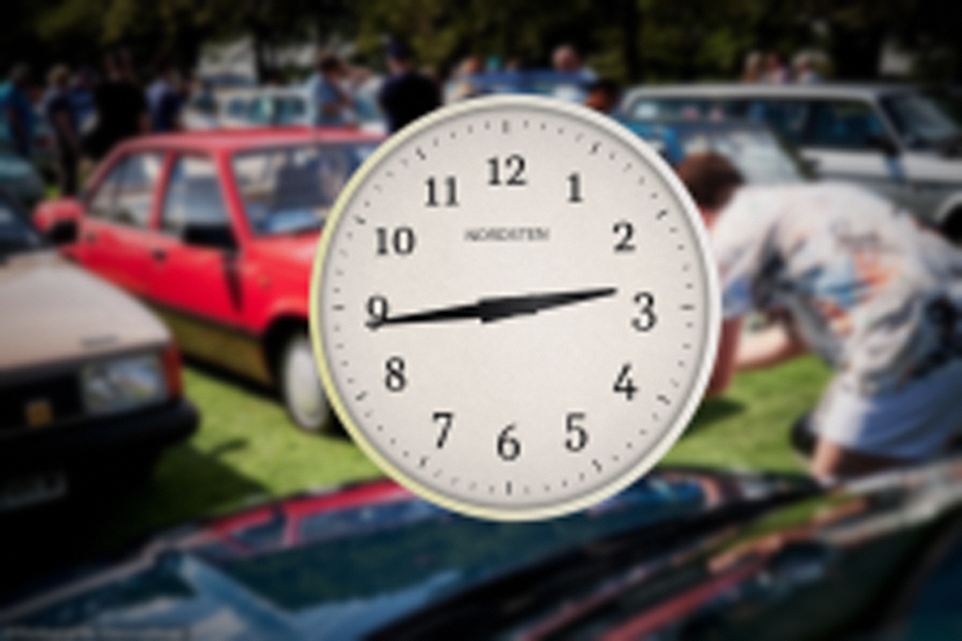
2:44
